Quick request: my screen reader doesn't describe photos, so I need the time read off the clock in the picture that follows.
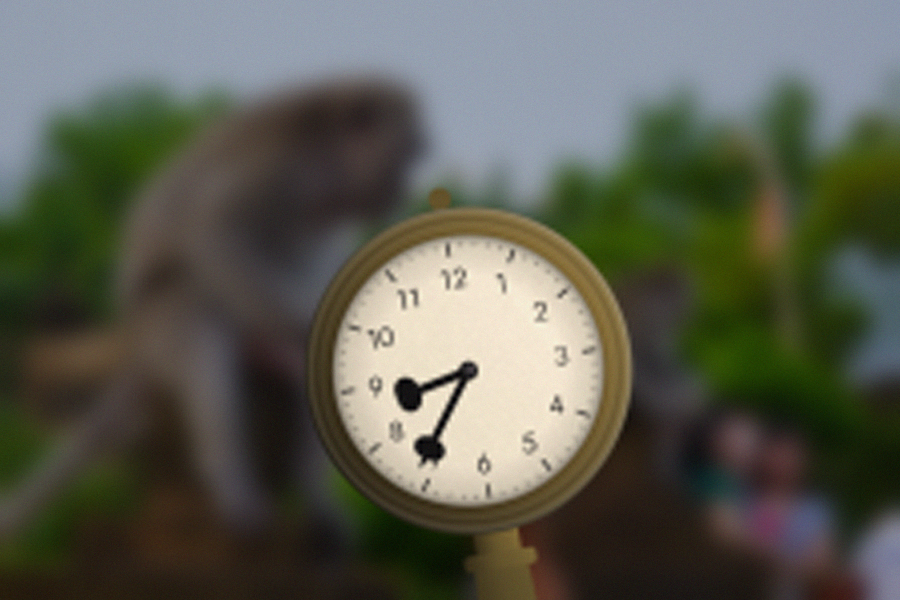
8:36
